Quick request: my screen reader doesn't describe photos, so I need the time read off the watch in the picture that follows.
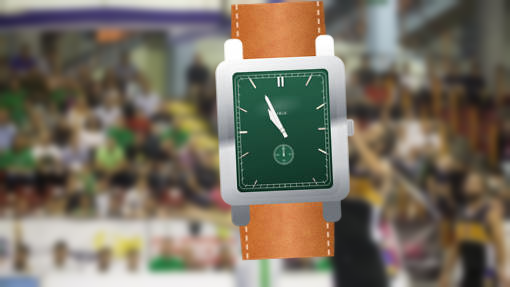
10:56
